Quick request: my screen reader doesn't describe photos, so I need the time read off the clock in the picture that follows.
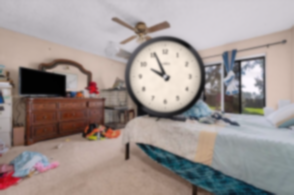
9:56
